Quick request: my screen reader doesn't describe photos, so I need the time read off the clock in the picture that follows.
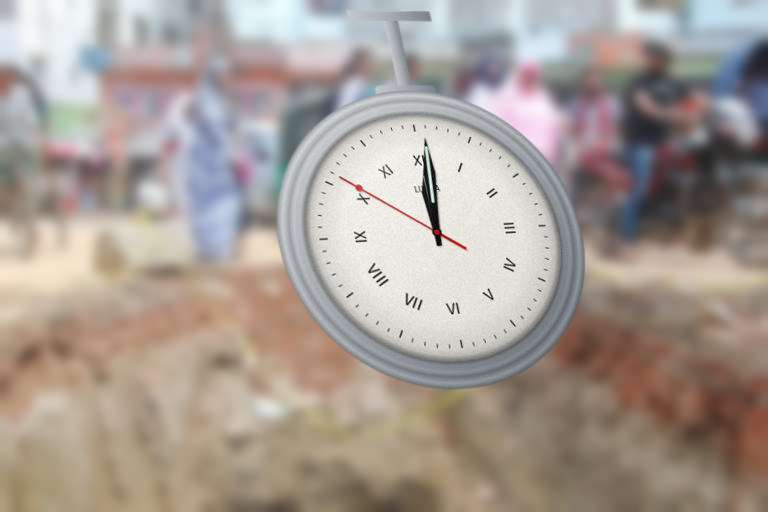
12:00:51
